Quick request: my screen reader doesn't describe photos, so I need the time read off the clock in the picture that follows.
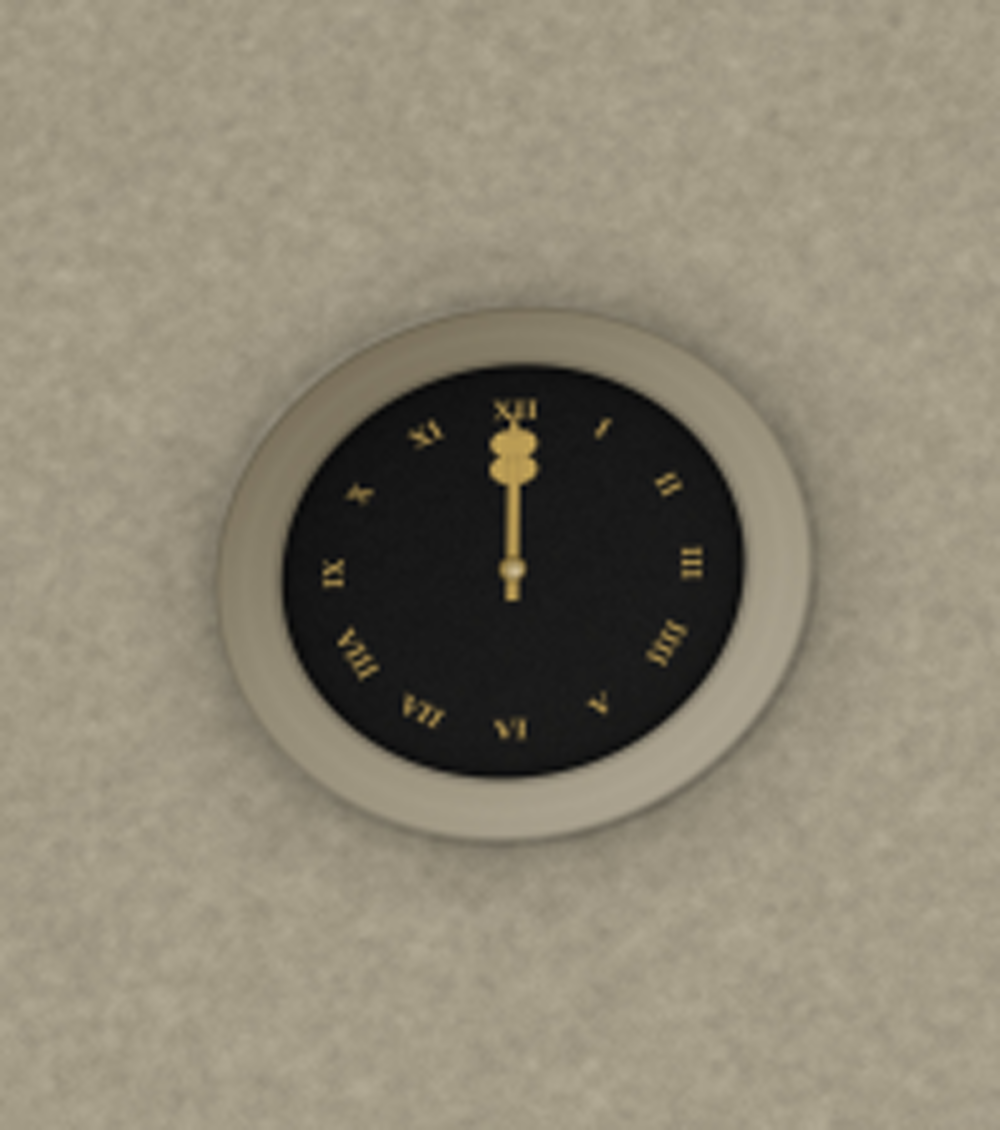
12:00
